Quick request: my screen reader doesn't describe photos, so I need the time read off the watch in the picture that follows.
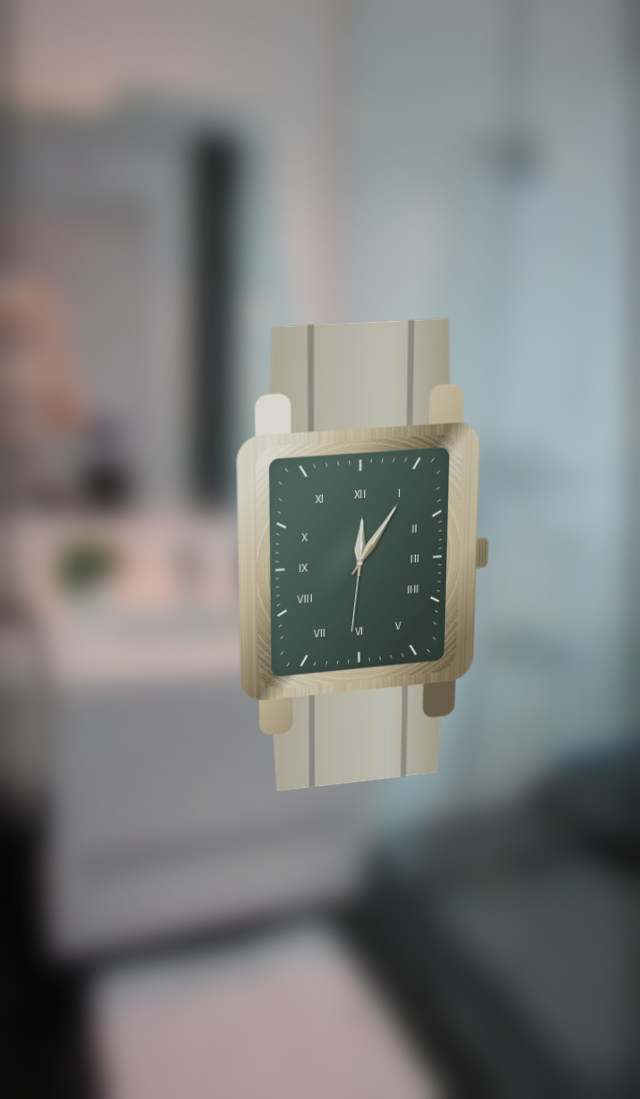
12:05:31
